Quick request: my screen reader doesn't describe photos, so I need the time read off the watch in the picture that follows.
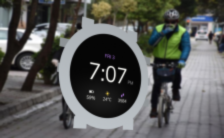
7:07
